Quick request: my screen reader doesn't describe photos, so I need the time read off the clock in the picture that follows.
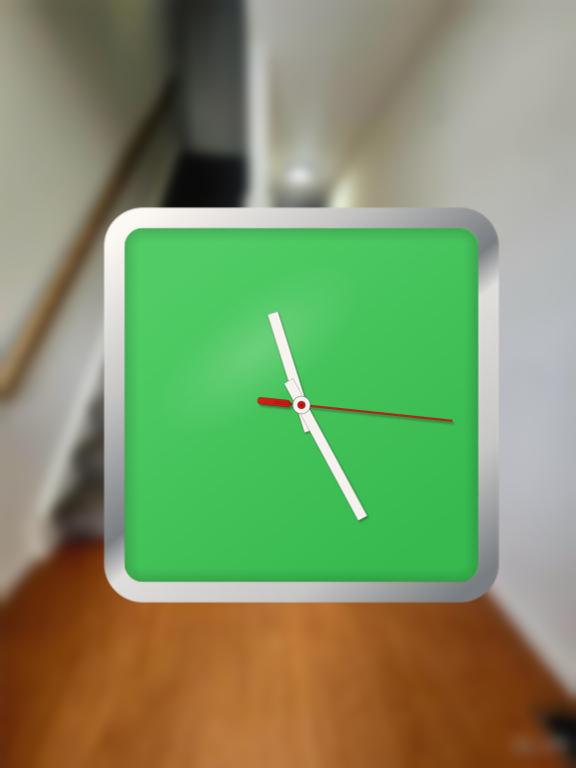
11:25:16
